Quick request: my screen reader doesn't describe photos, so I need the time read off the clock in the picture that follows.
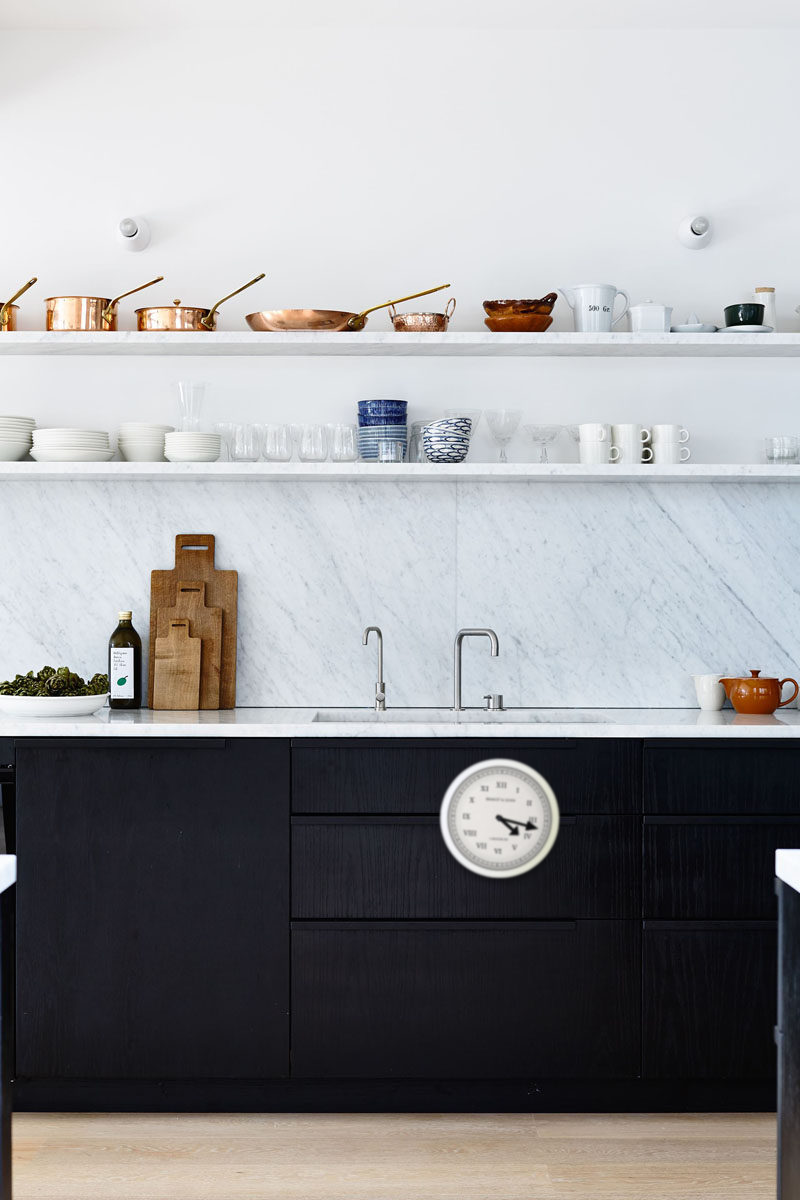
4:17
